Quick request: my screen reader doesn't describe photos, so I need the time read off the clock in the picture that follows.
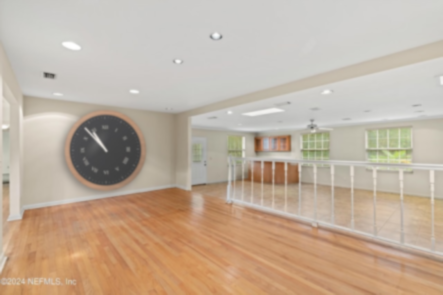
10:53
